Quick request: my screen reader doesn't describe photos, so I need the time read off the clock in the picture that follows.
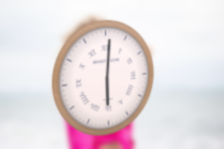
6:01
